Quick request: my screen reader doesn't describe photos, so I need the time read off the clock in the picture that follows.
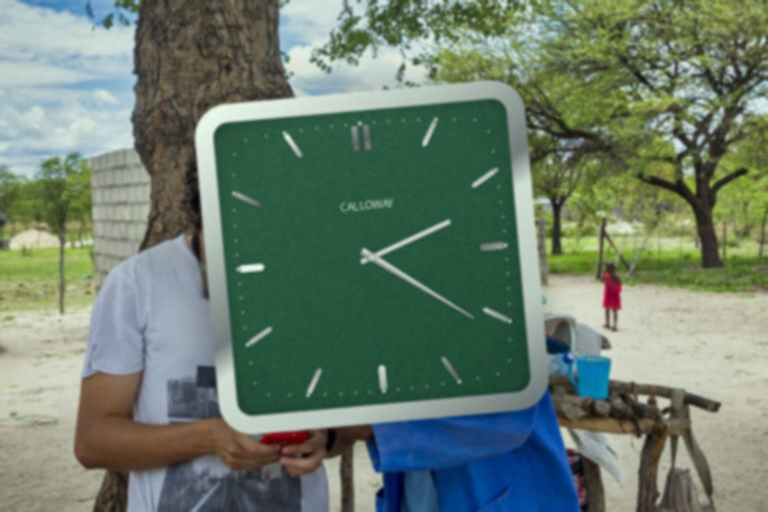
2:21
